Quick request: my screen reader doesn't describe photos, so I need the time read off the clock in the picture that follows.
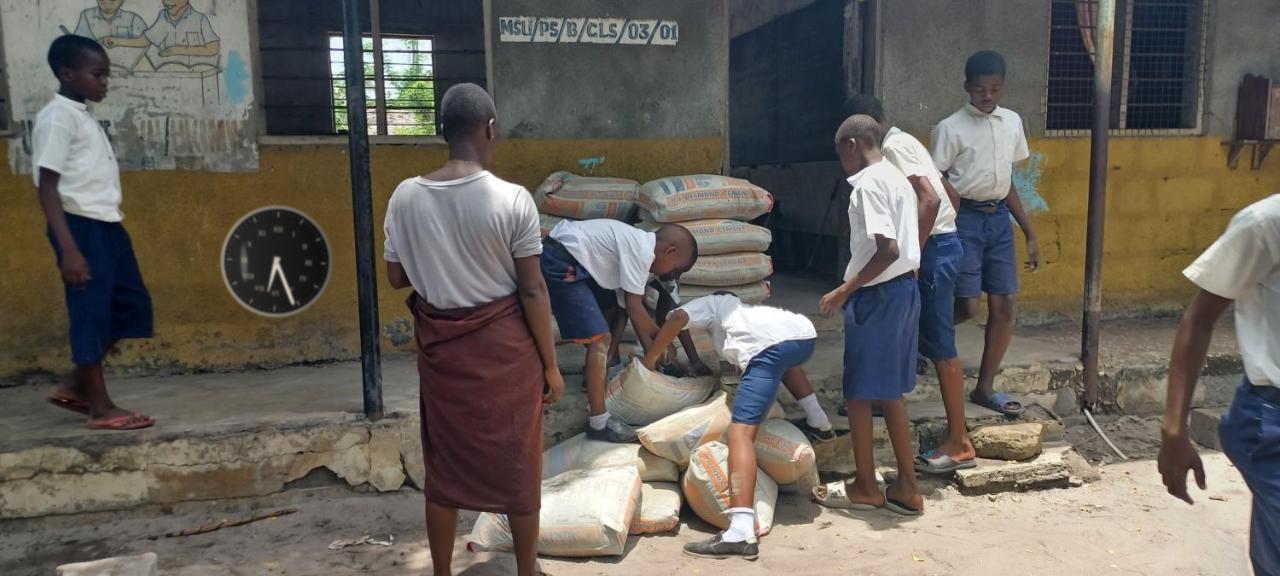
6:26
